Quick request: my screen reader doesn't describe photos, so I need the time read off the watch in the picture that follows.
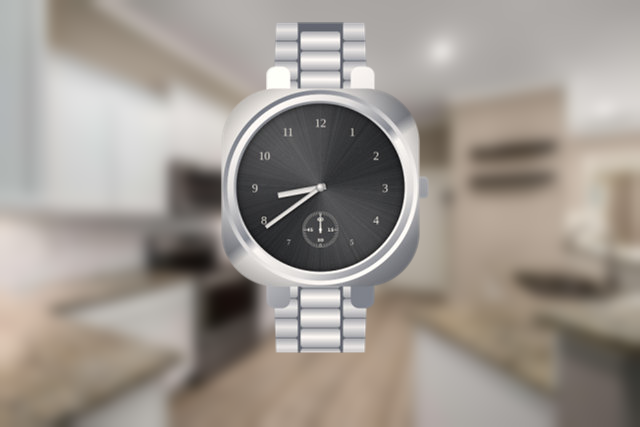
8:39
